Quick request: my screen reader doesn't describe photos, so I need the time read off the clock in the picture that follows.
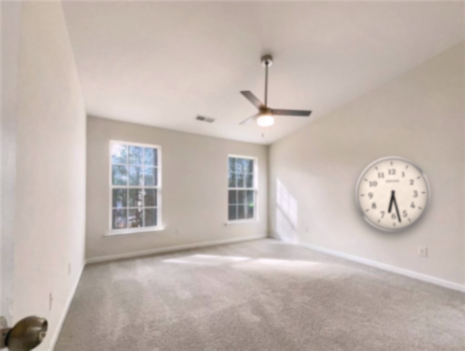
6:28
